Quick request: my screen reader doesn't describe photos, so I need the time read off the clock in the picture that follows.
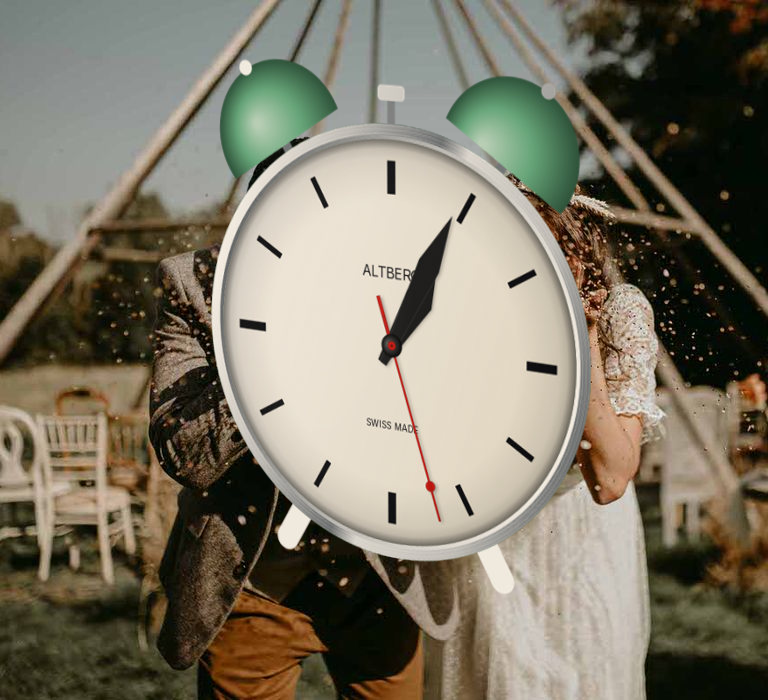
1:04:27
